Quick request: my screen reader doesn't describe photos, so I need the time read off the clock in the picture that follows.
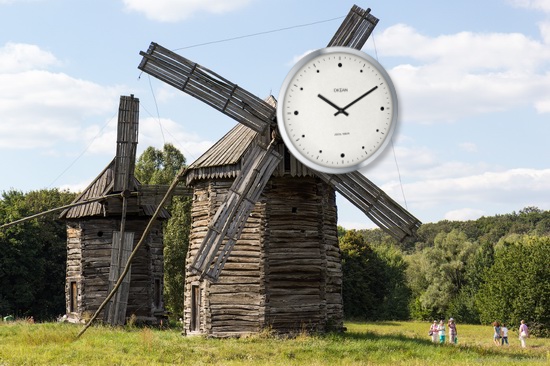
10:10
